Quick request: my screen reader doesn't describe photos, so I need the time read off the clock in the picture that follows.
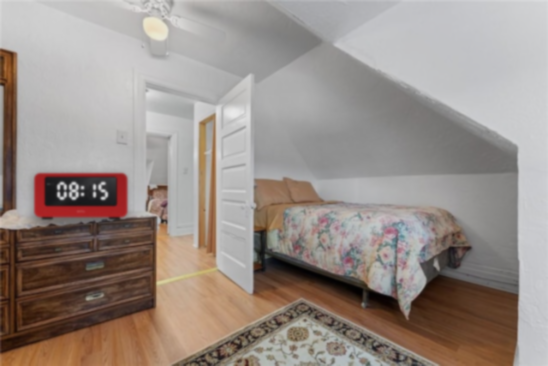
8:15
